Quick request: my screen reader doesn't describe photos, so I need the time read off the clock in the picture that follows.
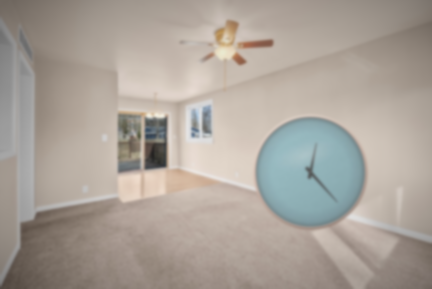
12:23
